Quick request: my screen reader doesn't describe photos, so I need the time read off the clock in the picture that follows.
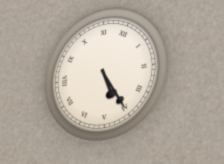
4:20
